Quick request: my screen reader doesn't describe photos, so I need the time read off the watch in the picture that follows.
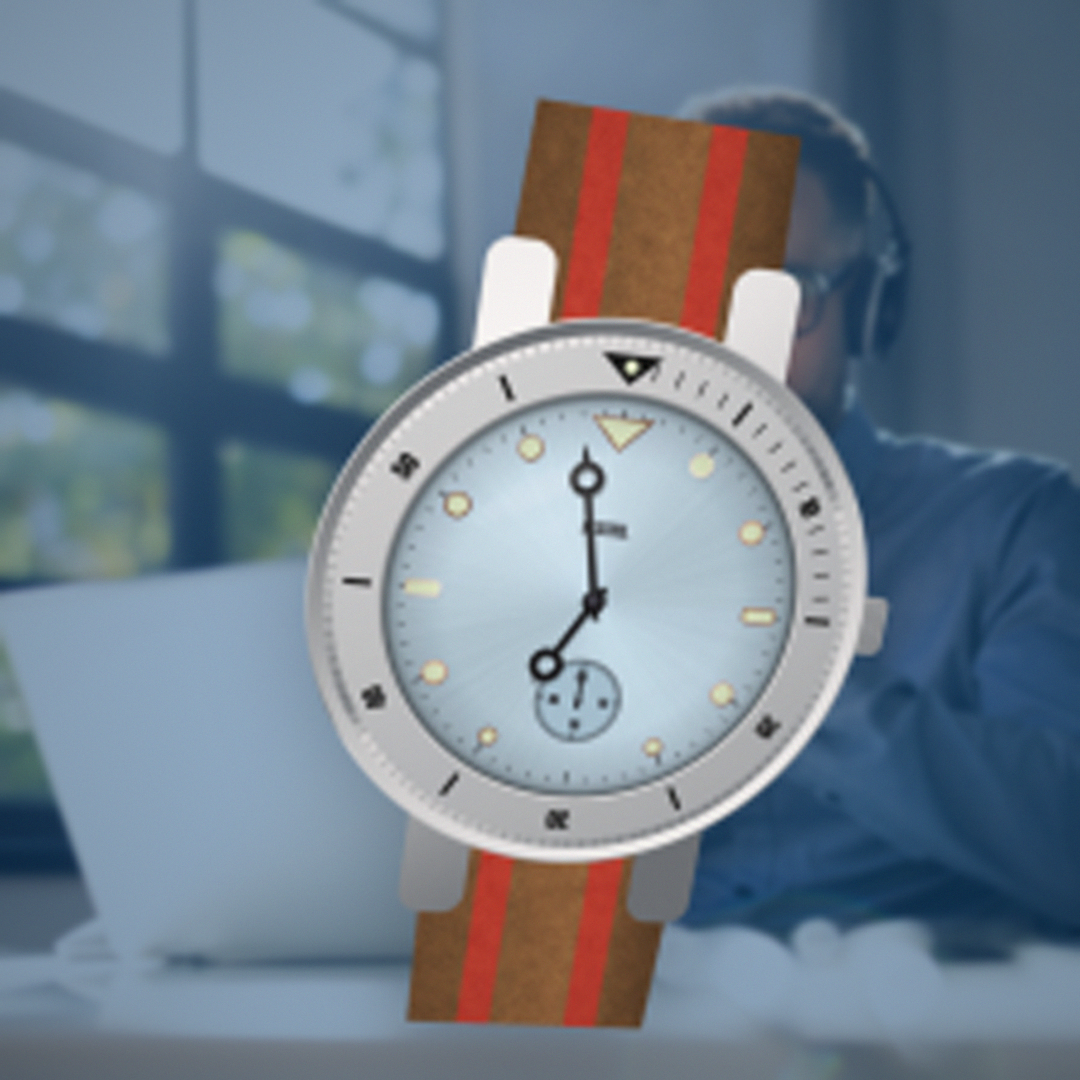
6:58
